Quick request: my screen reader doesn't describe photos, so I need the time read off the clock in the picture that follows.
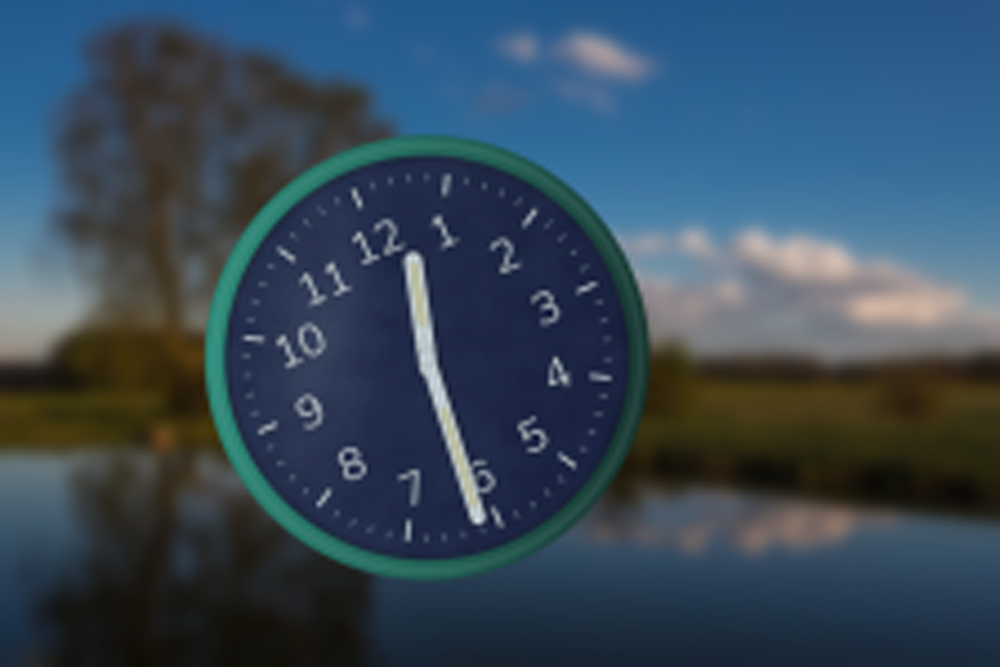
12:31
